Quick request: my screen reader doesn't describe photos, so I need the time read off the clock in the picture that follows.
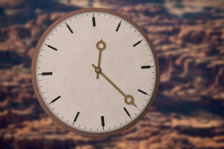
12:23
